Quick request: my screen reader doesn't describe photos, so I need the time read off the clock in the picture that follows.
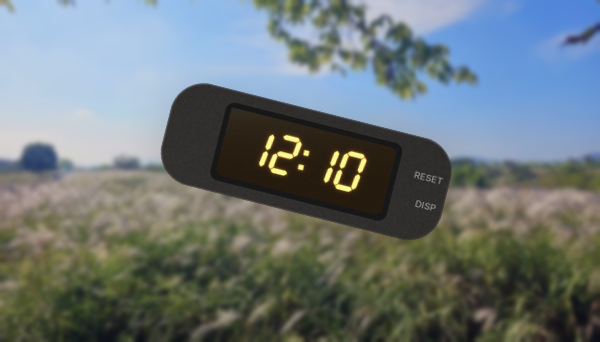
12:10
